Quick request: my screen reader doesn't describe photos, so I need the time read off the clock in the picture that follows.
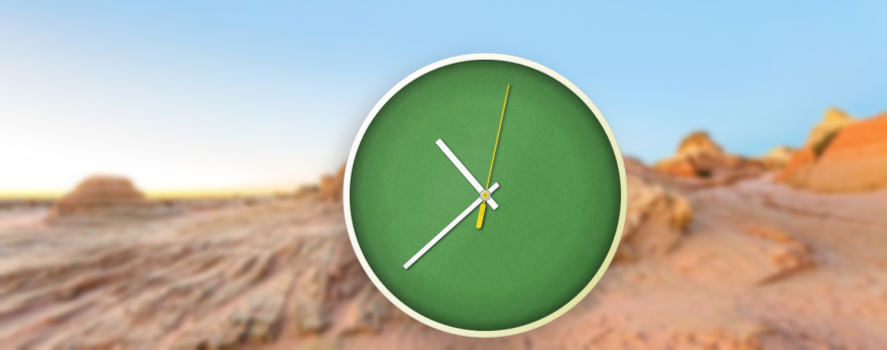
10:38:02
